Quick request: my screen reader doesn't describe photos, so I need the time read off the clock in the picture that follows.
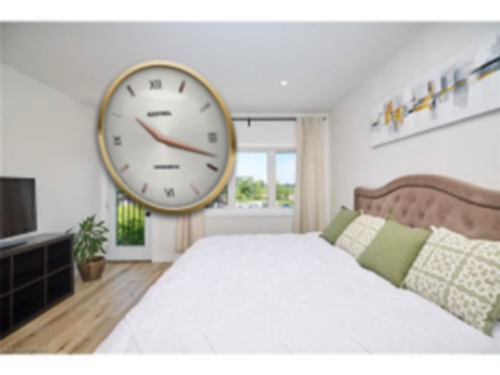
10:18
